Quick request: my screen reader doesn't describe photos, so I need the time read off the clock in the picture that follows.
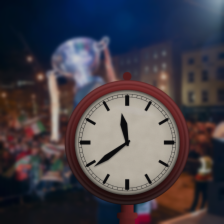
11:39
